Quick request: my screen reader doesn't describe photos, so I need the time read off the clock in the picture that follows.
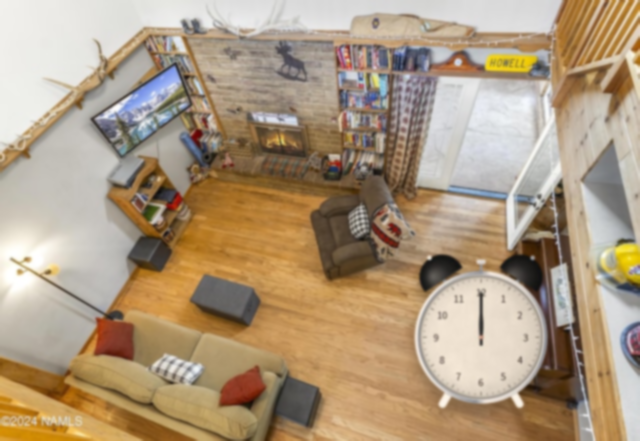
12:00
